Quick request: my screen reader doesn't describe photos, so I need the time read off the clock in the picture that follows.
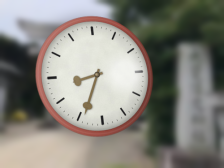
8:34
